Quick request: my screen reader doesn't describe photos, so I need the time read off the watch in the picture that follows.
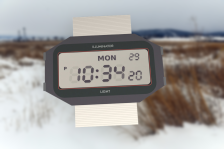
10:34:20
